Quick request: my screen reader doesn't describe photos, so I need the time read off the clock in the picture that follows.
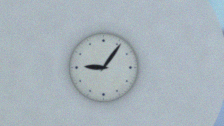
9:06
